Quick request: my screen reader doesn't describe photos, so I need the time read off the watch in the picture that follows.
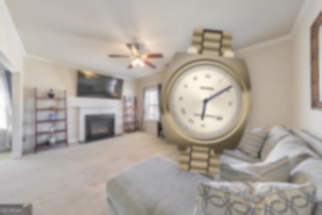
6:09
